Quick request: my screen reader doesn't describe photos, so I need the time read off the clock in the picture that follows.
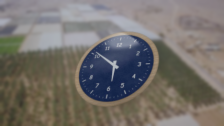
5:51
